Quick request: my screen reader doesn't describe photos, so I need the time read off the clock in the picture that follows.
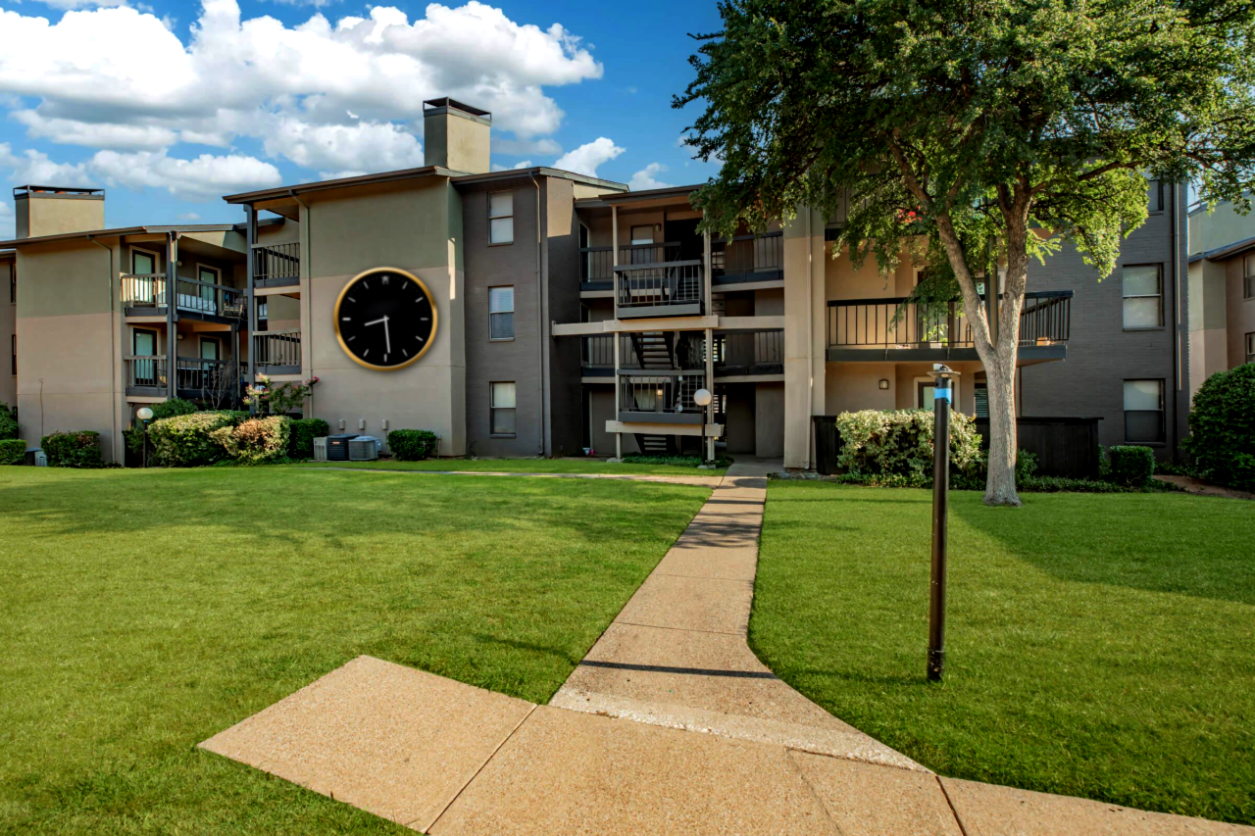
8:29
